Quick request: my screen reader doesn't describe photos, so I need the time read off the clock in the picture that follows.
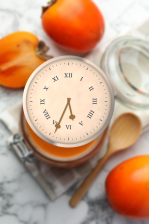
5:34
